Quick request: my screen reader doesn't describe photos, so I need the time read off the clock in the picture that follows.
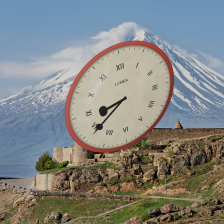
8:39
